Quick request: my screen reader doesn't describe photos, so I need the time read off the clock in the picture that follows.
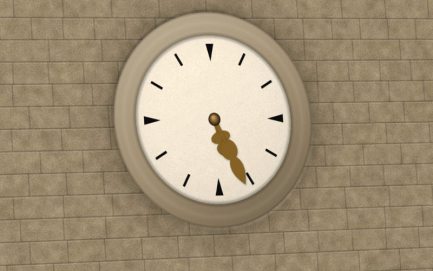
5:26
